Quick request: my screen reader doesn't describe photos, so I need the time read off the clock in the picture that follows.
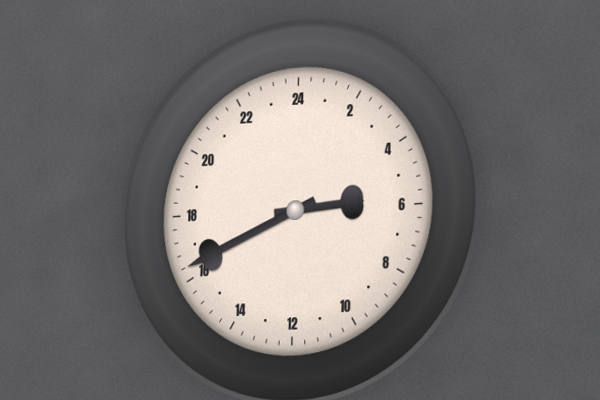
5:41
